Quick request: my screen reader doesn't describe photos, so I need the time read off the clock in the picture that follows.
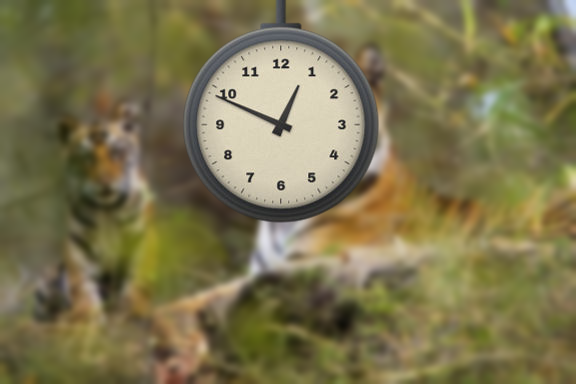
12:49
